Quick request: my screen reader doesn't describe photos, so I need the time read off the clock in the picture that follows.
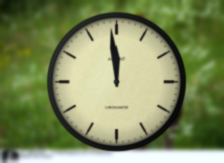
11:59
